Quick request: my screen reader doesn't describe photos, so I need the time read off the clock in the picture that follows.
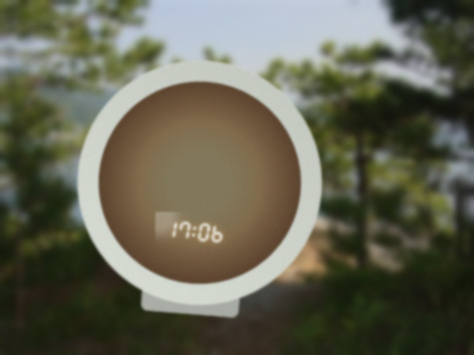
17:06
